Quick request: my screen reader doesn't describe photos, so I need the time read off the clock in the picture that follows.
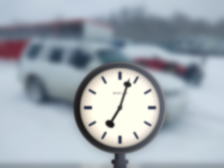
7:03
